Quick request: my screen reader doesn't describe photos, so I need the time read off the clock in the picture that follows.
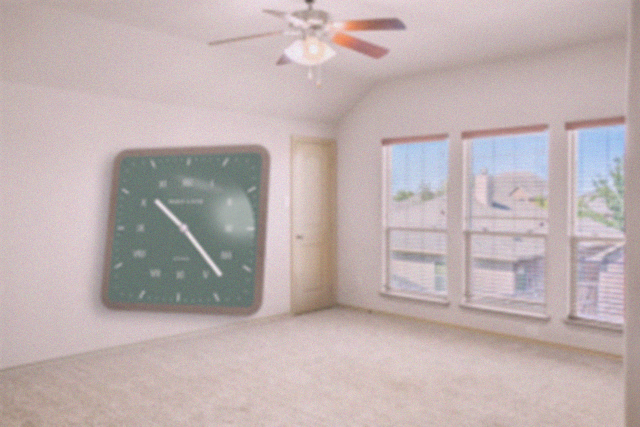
10:23
